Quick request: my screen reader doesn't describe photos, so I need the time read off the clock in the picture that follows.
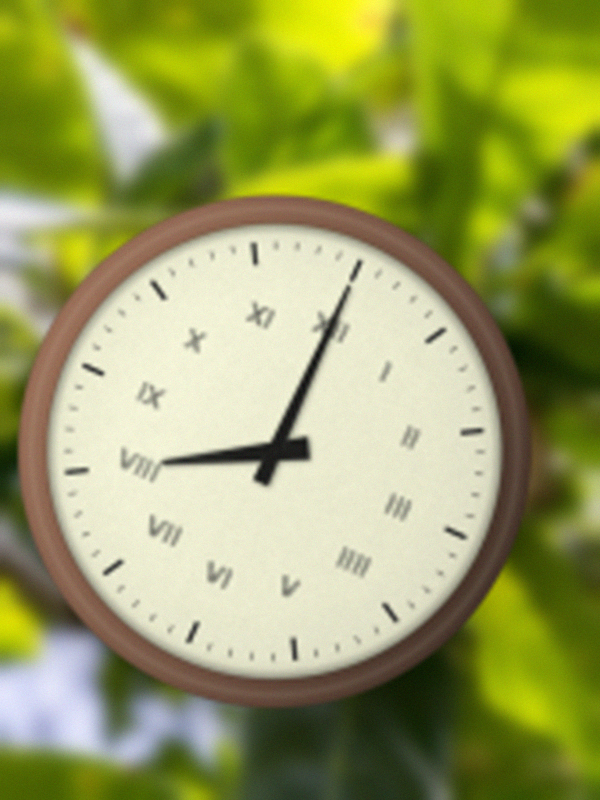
8:00
